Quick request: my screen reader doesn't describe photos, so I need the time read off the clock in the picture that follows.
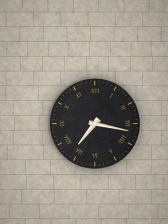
7:17
